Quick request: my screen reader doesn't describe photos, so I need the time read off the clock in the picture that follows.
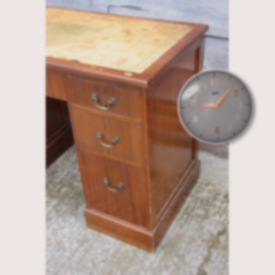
9:07
